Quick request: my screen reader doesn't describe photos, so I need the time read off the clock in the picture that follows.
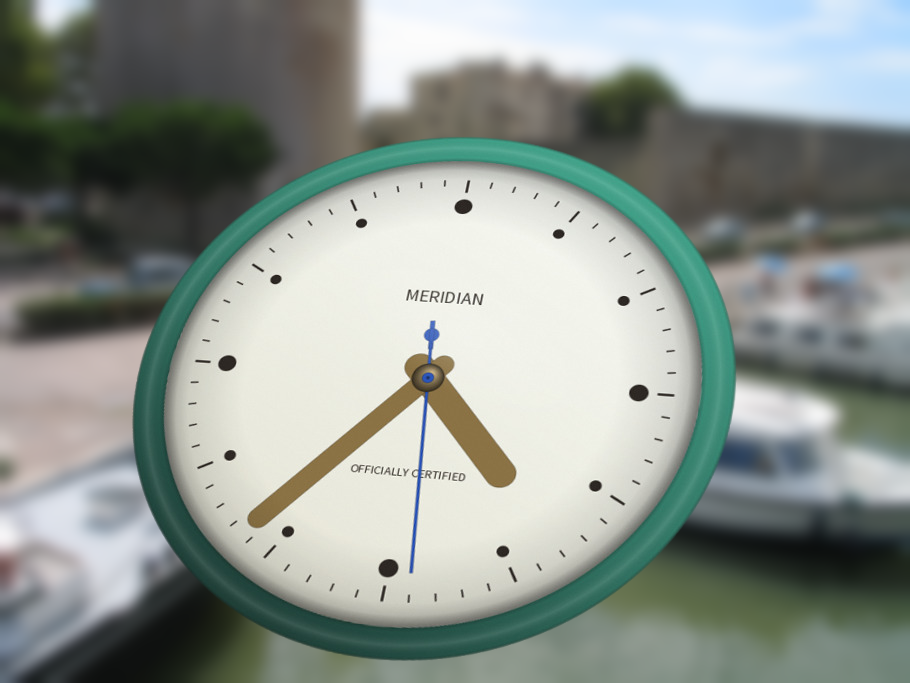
4:36:29
